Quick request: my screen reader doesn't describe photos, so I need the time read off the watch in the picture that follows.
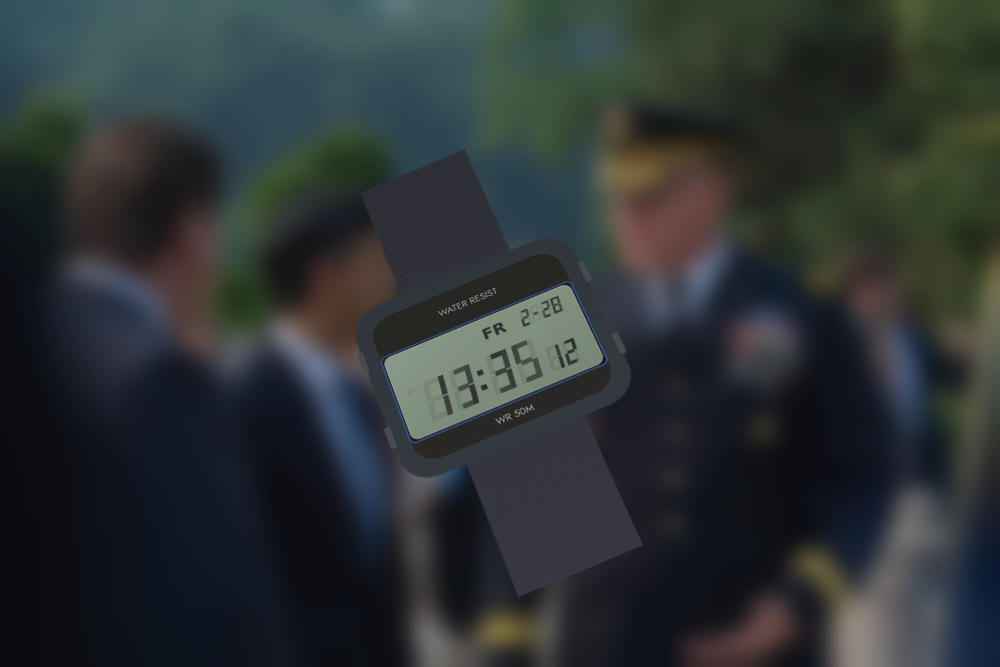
13:35:12
